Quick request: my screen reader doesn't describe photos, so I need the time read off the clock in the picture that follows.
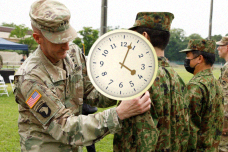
4:03
